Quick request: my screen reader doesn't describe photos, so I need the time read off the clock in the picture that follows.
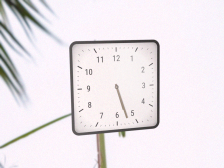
5:27
